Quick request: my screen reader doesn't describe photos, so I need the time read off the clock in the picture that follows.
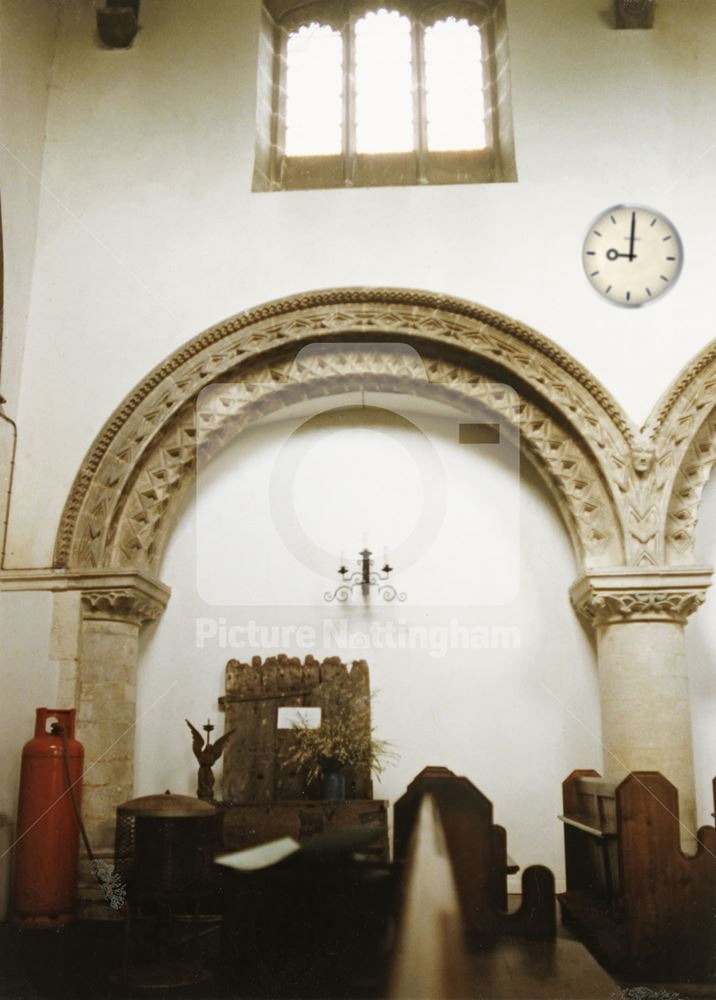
9:00
